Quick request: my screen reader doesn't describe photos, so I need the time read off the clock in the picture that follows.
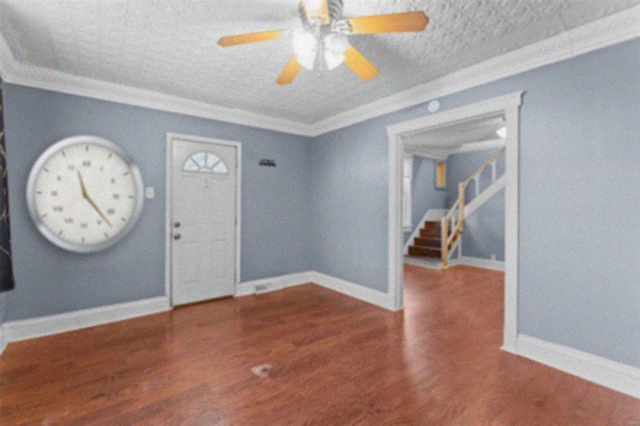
11:23
